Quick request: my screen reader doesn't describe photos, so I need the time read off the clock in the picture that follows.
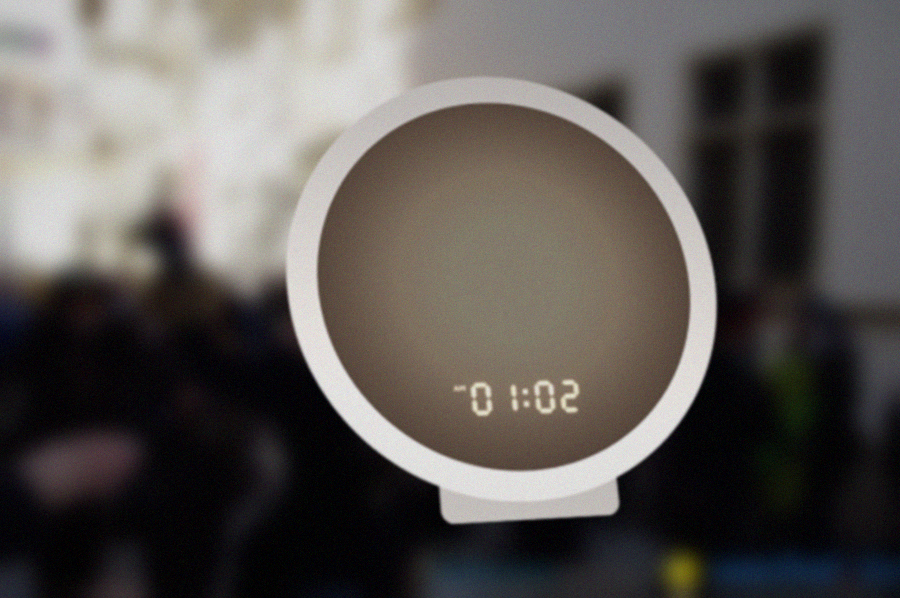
1:02
